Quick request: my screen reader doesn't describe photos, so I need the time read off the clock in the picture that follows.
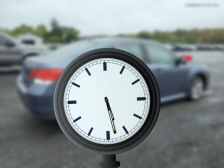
5:28
